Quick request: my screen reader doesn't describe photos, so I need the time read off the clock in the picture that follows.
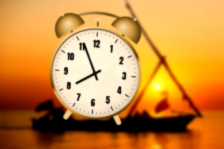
7:56
